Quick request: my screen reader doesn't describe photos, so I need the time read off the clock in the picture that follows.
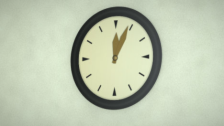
12:04
